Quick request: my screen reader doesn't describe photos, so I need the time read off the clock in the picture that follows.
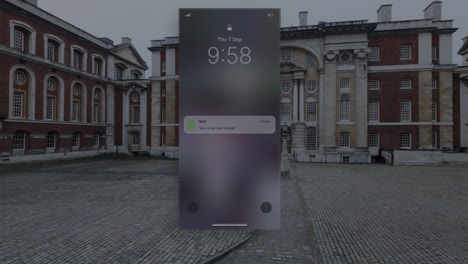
9:58
